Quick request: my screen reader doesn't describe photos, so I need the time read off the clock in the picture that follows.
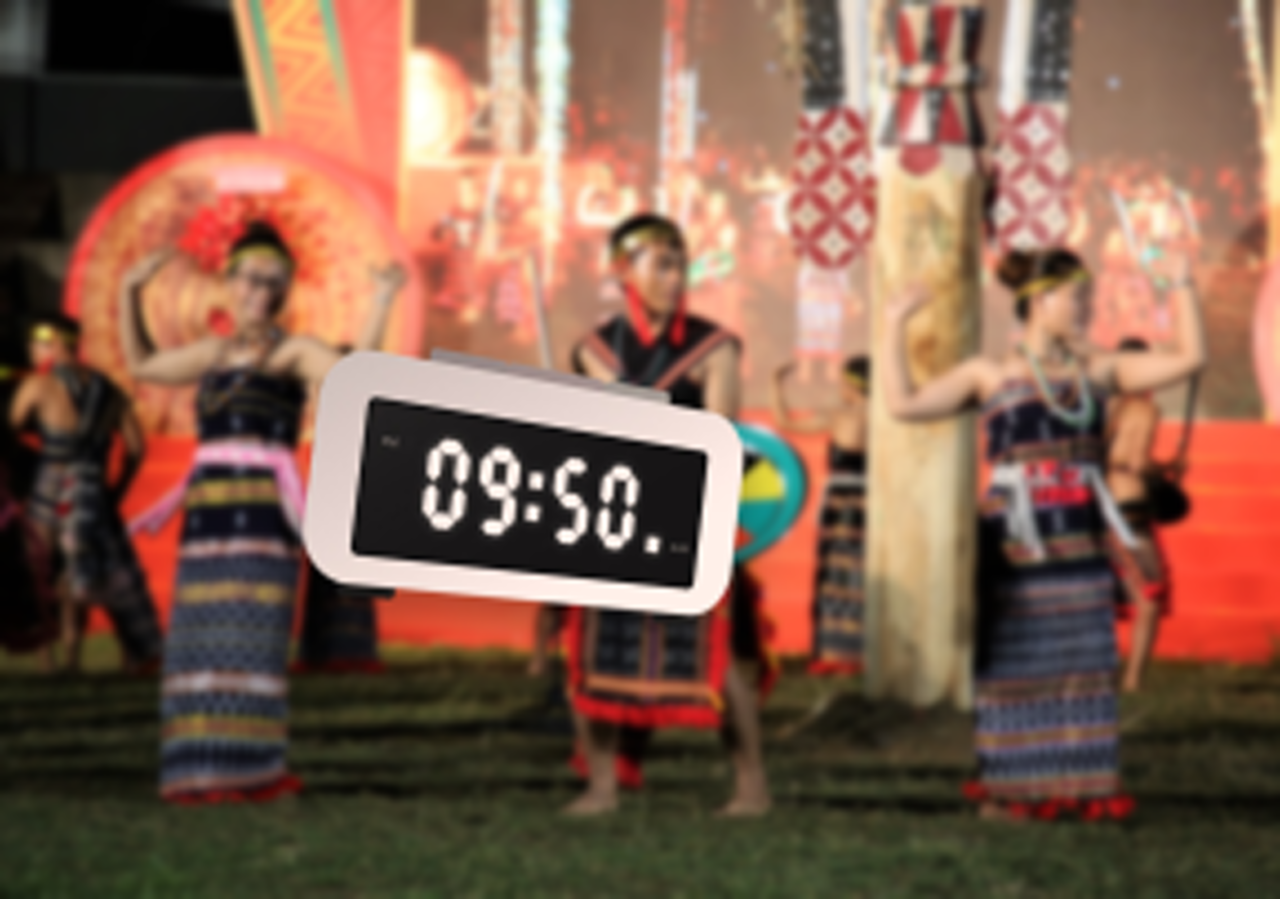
9:50
